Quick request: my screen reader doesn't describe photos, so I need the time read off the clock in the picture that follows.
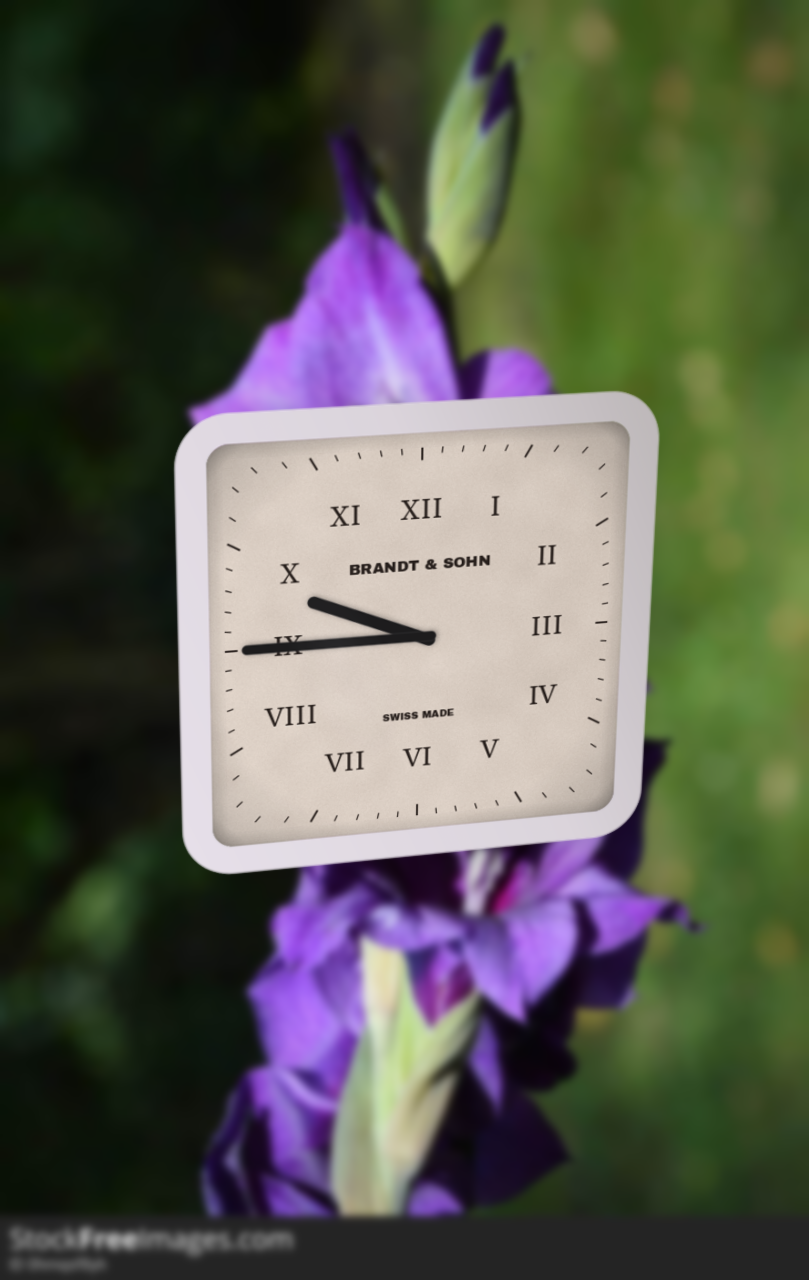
9:45
